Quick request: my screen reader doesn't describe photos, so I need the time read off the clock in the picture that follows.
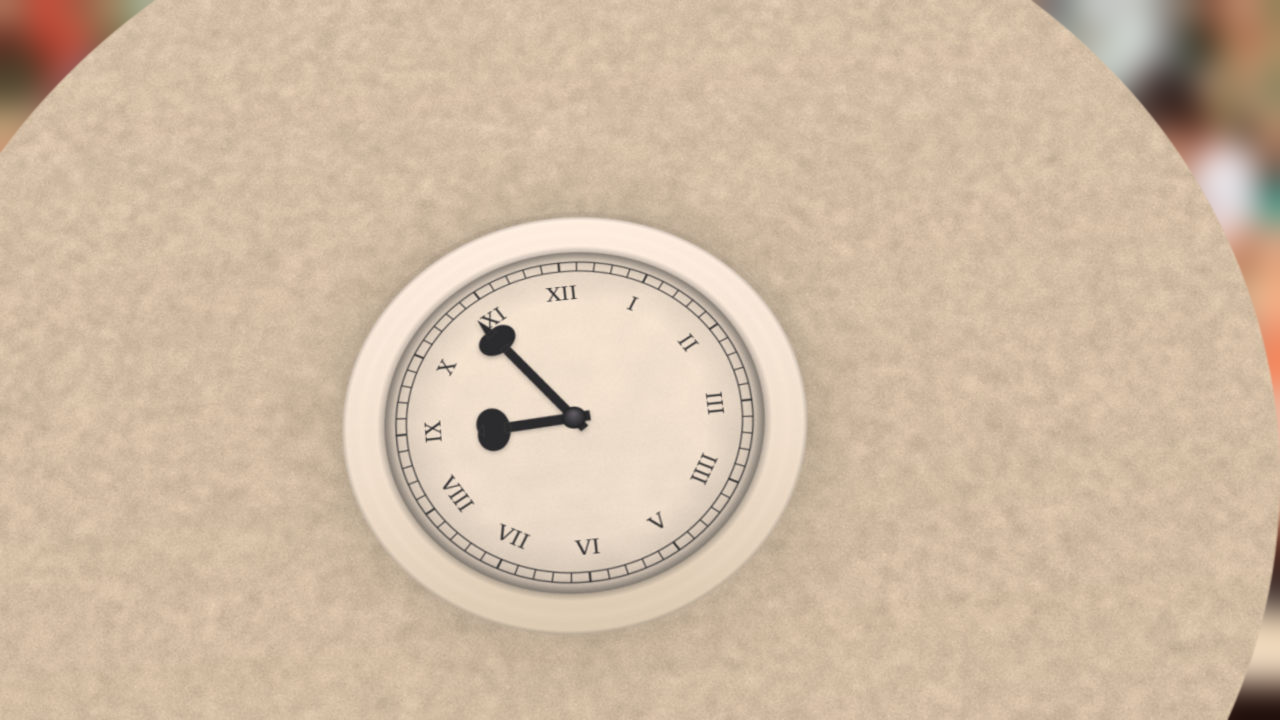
8:54
